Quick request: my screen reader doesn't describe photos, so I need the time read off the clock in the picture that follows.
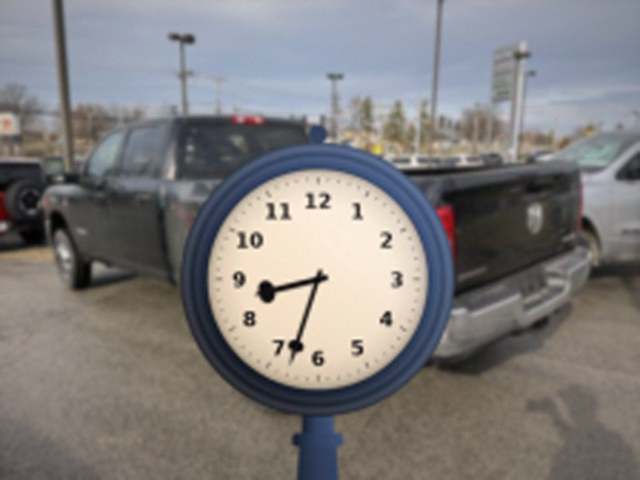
8:33
